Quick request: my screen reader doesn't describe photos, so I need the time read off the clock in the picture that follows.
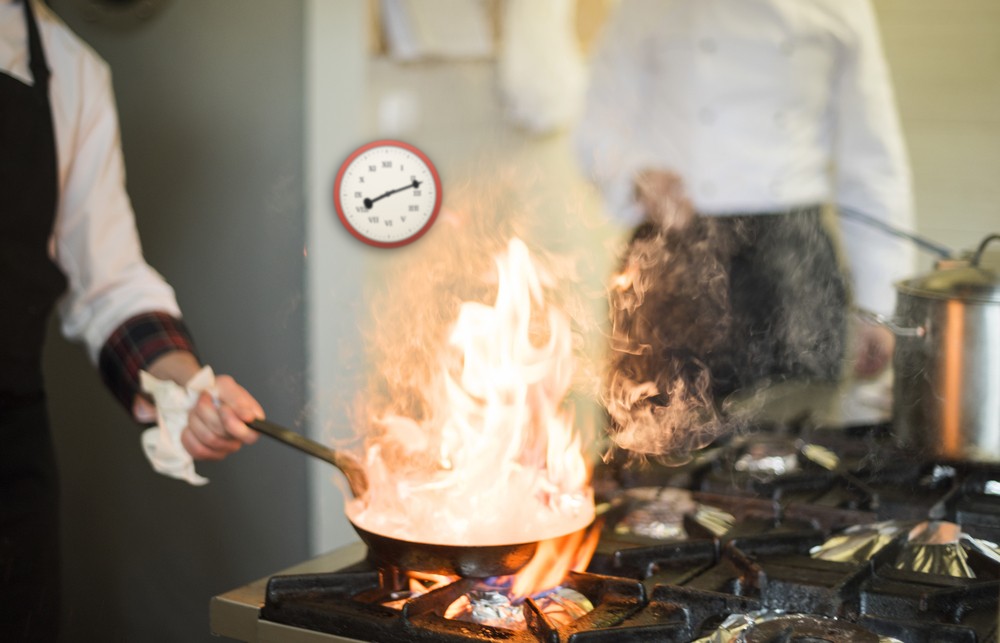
8:12
